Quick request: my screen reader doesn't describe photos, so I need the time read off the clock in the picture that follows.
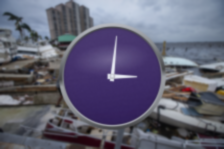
3:01
